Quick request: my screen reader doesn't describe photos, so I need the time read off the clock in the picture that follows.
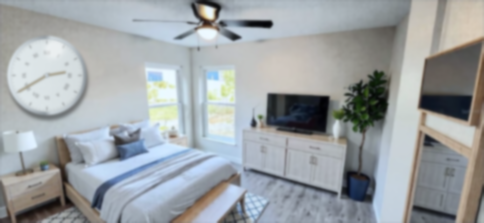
2:40
